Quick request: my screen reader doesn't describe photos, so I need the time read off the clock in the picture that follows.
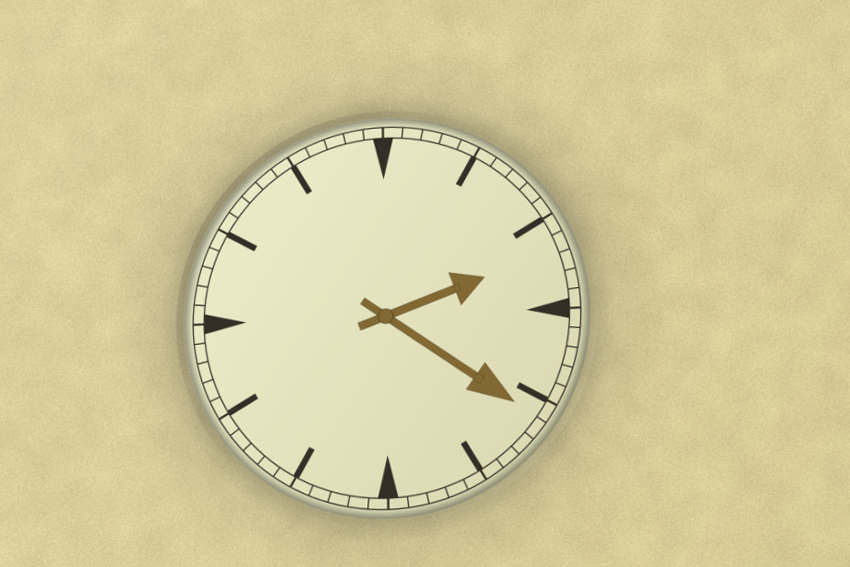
2:21
